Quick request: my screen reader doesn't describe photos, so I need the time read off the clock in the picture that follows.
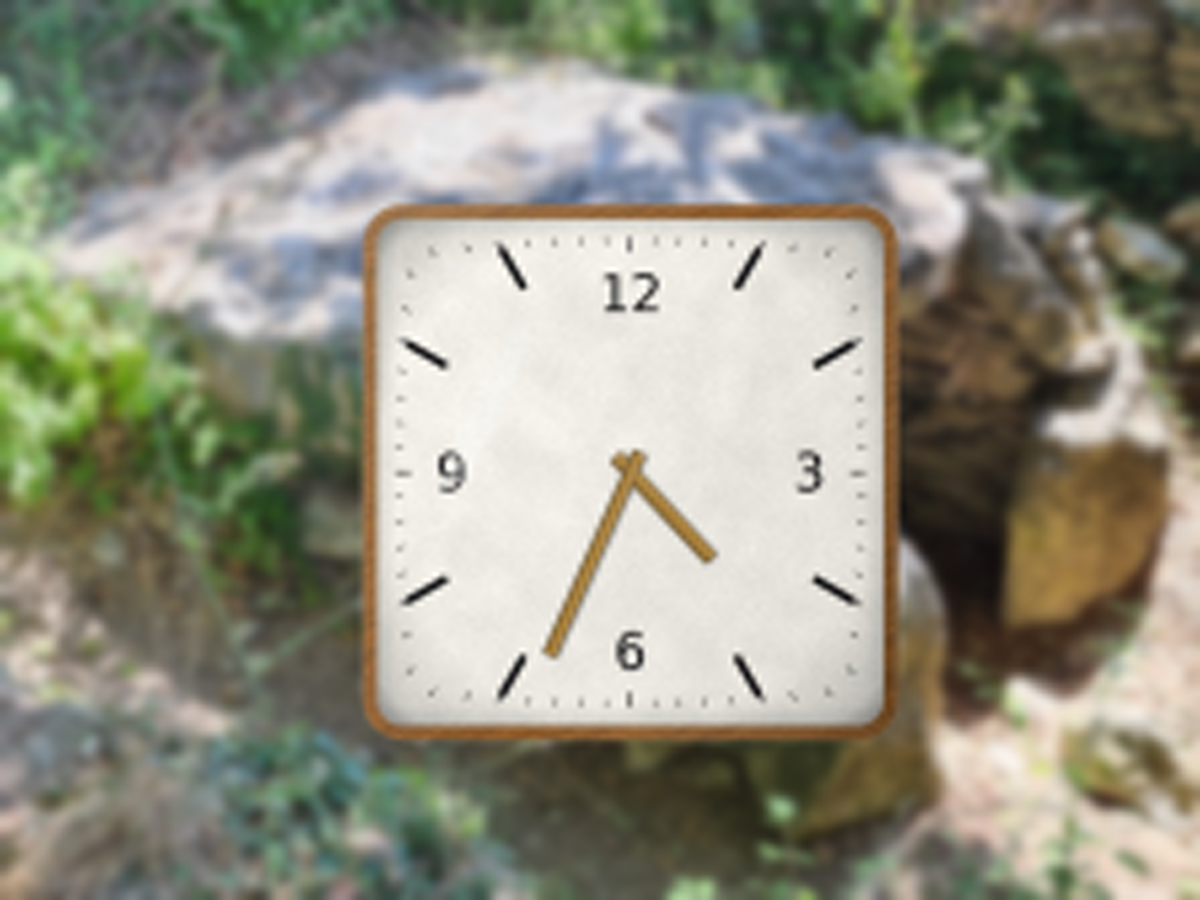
4:34
